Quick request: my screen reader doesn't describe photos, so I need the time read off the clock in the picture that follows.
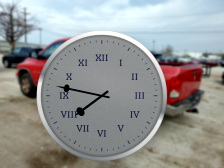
7:47
